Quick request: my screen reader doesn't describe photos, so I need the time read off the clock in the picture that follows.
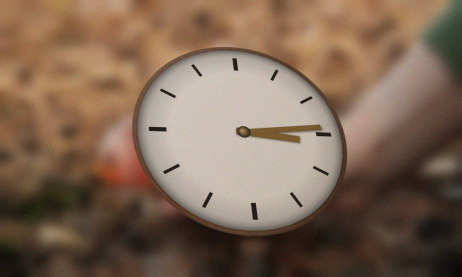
3:14
